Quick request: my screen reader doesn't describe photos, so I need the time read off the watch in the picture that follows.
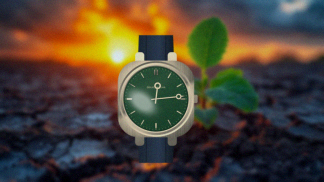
12:14
